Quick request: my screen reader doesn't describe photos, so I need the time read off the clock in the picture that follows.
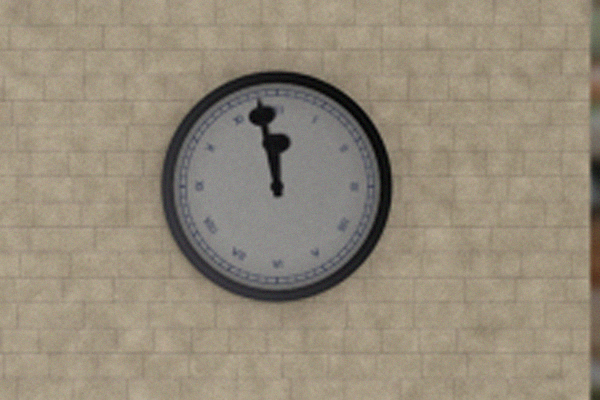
11:58
